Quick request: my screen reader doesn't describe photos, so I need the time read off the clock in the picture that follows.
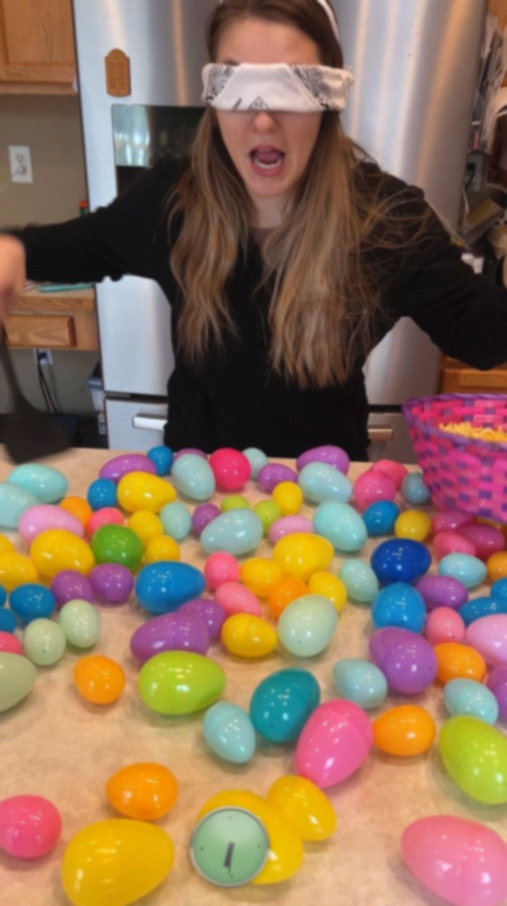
6:31
